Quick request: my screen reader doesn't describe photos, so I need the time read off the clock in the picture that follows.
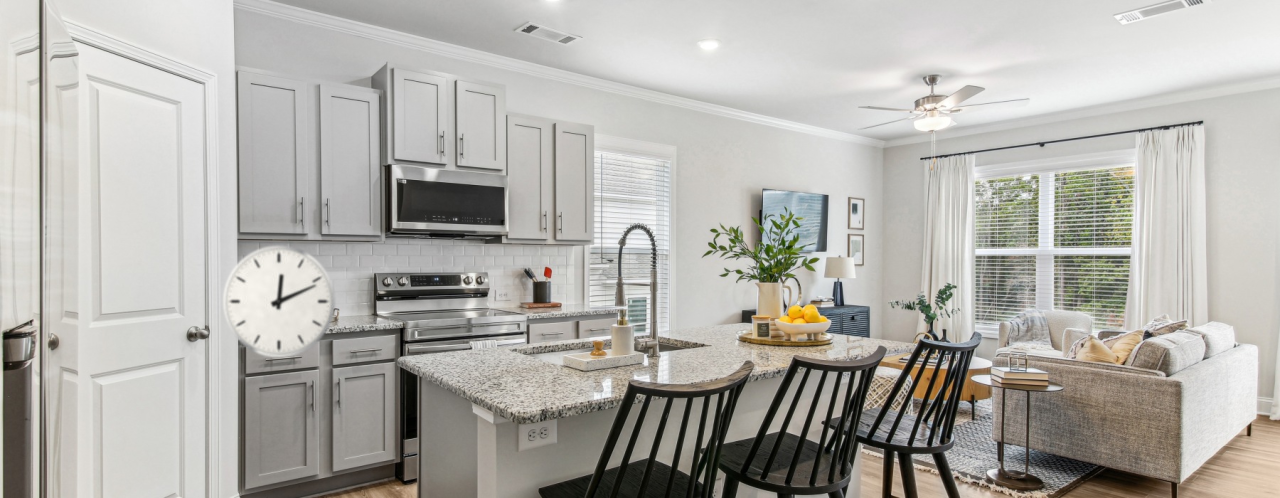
12:11
